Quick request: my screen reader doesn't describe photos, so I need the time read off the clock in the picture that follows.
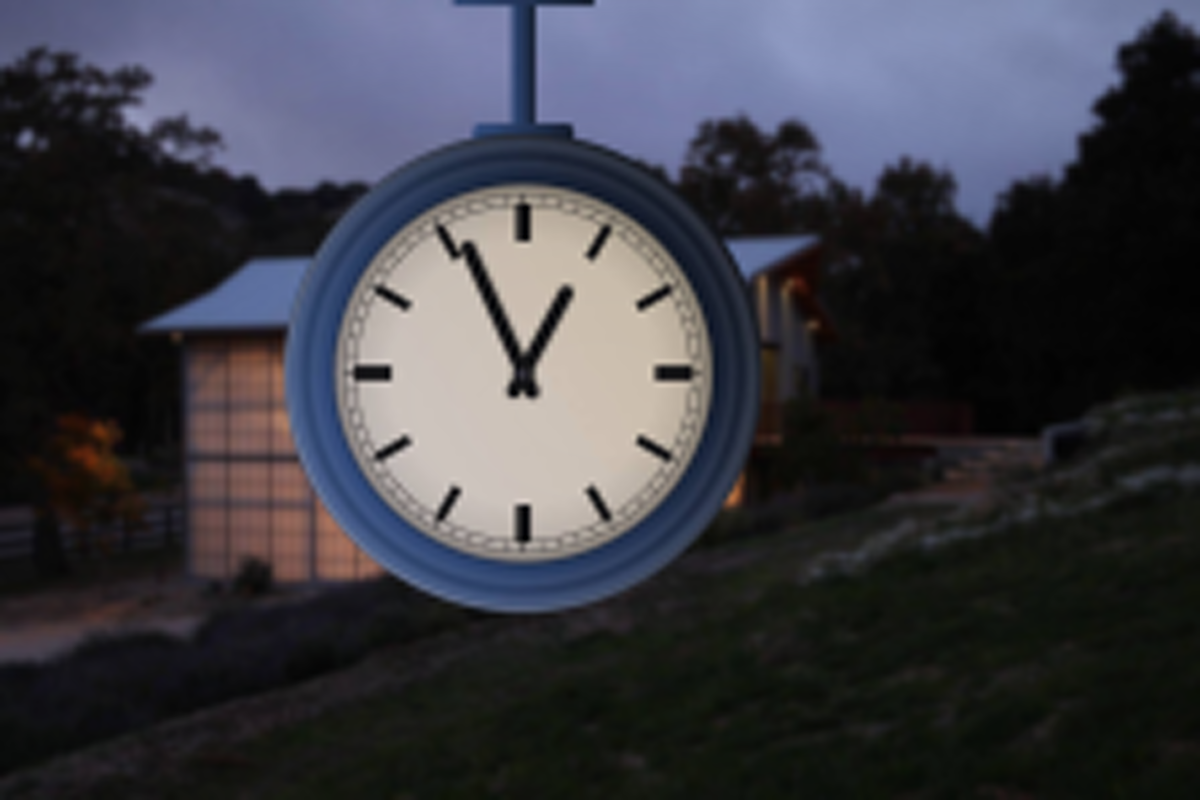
12:56
